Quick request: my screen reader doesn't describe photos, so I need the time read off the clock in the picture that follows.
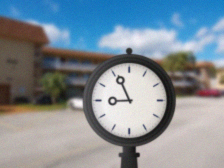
8:56
